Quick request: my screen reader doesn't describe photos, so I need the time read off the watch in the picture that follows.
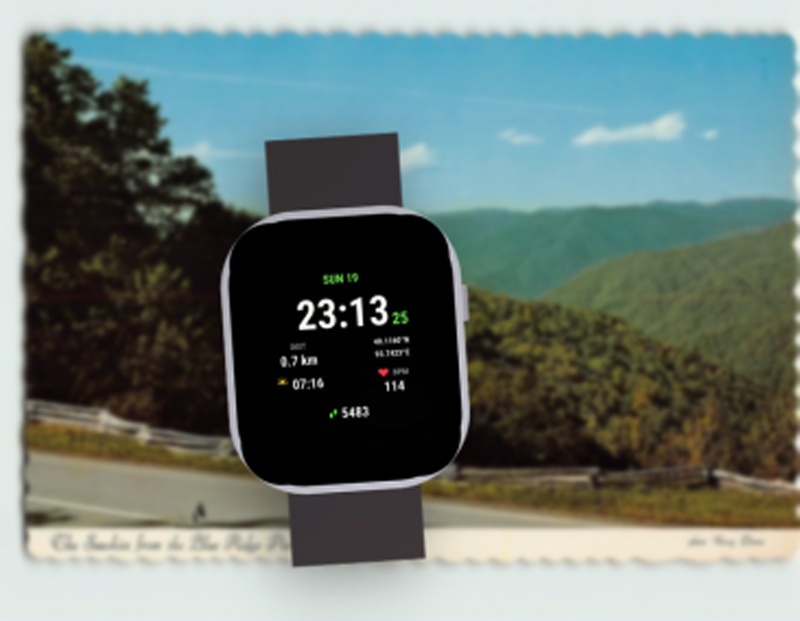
23:13:25
